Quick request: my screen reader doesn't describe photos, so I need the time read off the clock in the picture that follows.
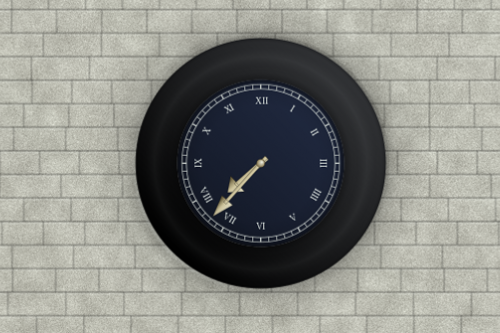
7:37
